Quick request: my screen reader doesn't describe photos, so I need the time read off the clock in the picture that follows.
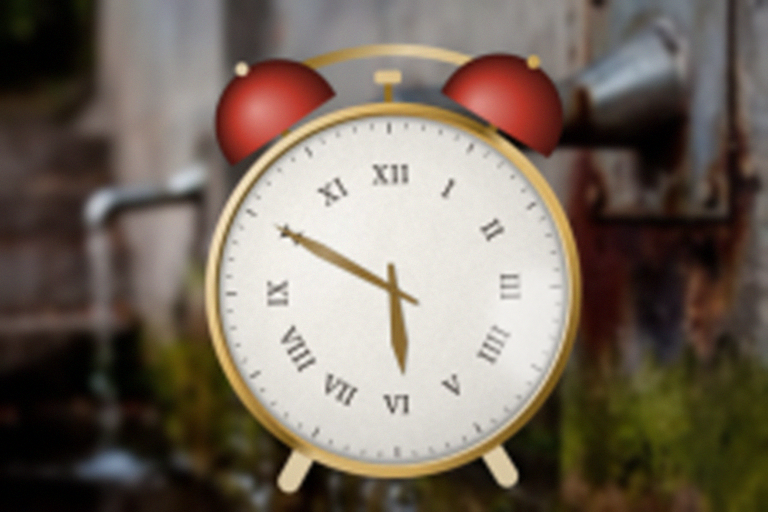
5:50
